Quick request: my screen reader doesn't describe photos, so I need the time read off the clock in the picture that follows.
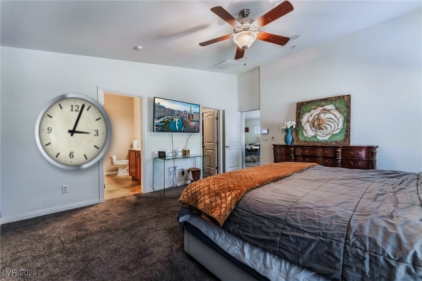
3:03
